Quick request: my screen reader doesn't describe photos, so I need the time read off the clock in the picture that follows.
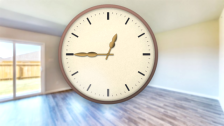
12:45
